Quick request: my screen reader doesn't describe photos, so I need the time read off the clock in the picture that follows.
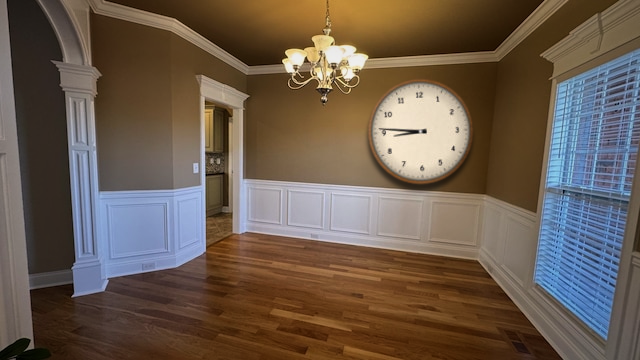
8:46
